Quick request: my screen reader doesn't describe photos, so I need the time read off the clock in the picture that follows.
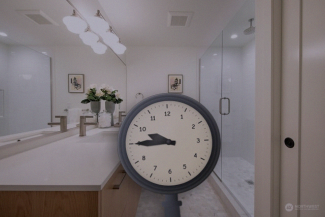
9:45
